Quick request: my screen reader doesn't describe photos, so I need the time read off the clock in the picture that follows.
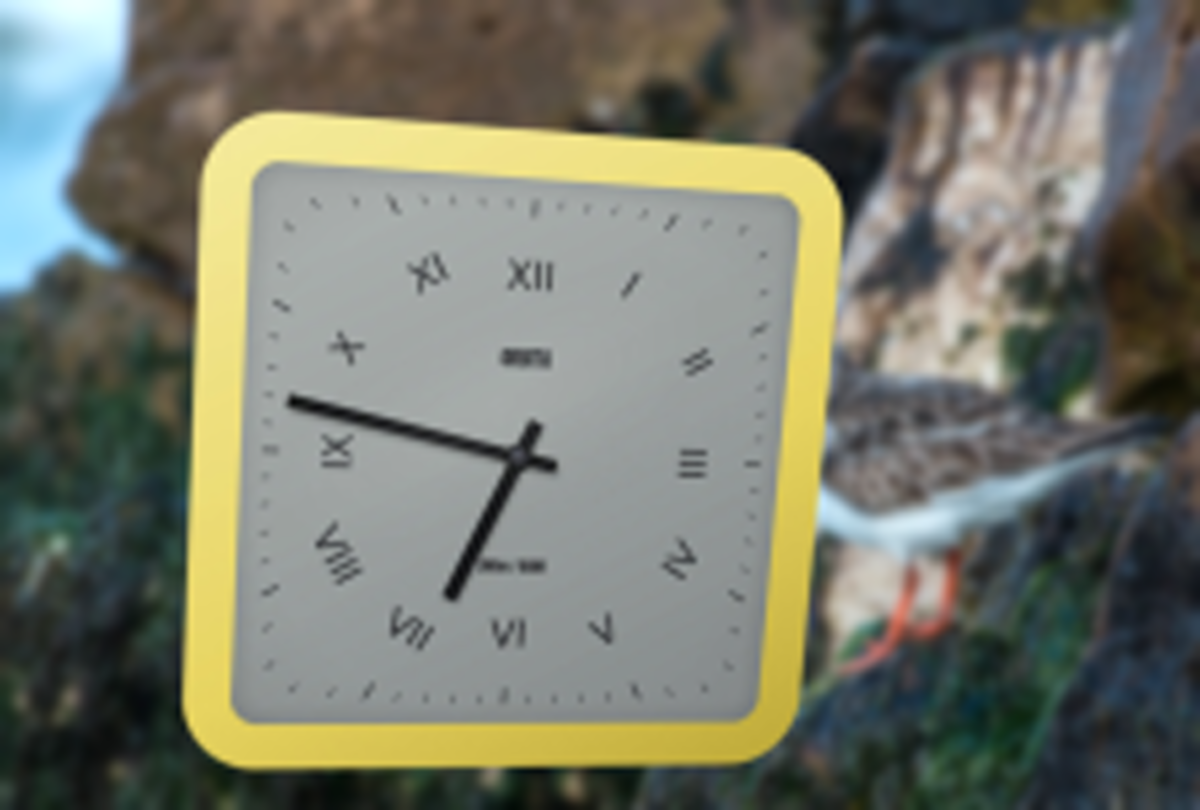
6:47
